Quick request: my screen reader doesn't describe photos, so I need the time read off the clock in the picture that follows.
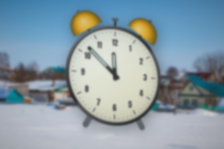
11:52
